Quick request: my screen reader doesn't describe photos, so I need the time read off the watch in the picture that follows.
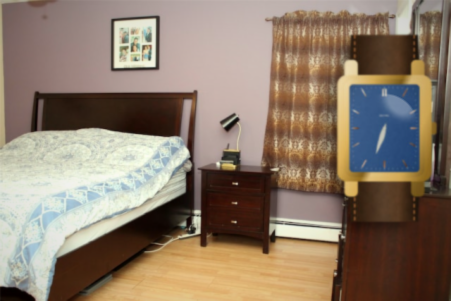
6:33
